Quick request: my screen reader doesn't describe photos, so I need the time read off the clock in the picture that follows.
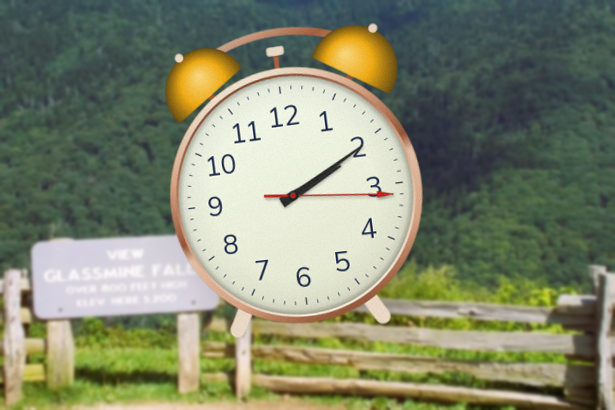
2:10:16
